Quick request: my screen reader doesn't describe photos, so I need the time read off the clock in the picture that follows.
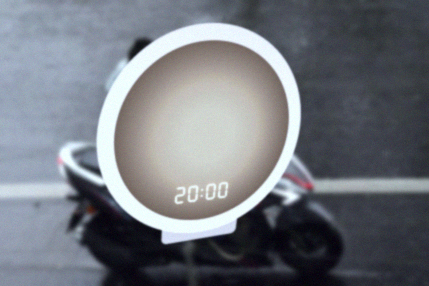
20:00
